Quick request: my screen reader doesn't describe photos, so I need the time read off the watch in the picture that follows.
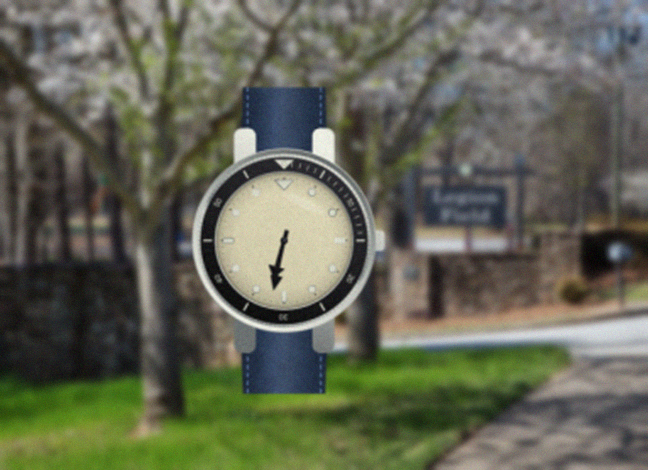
6:32
